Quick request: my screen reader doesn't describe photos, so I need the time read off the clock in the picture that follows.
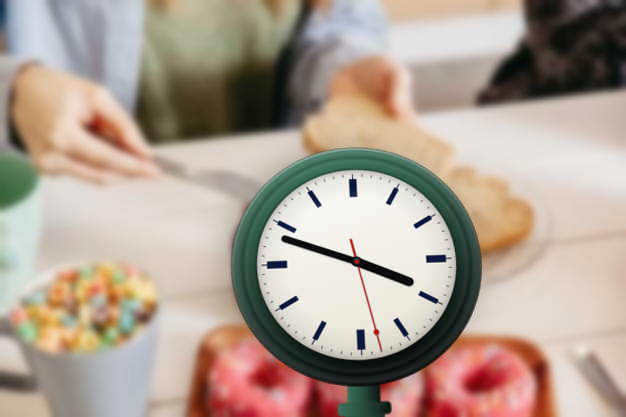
3:48:28
